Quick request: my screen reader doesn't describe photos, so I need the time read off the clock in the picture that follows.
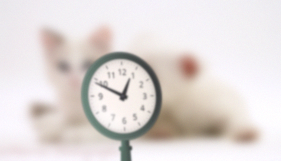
12:49
